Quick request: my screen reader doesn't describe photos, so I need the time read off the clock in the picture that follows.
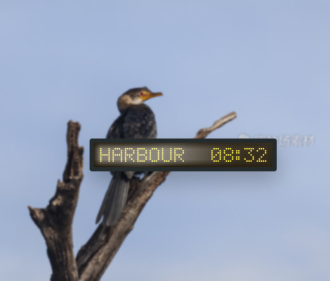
8:32
